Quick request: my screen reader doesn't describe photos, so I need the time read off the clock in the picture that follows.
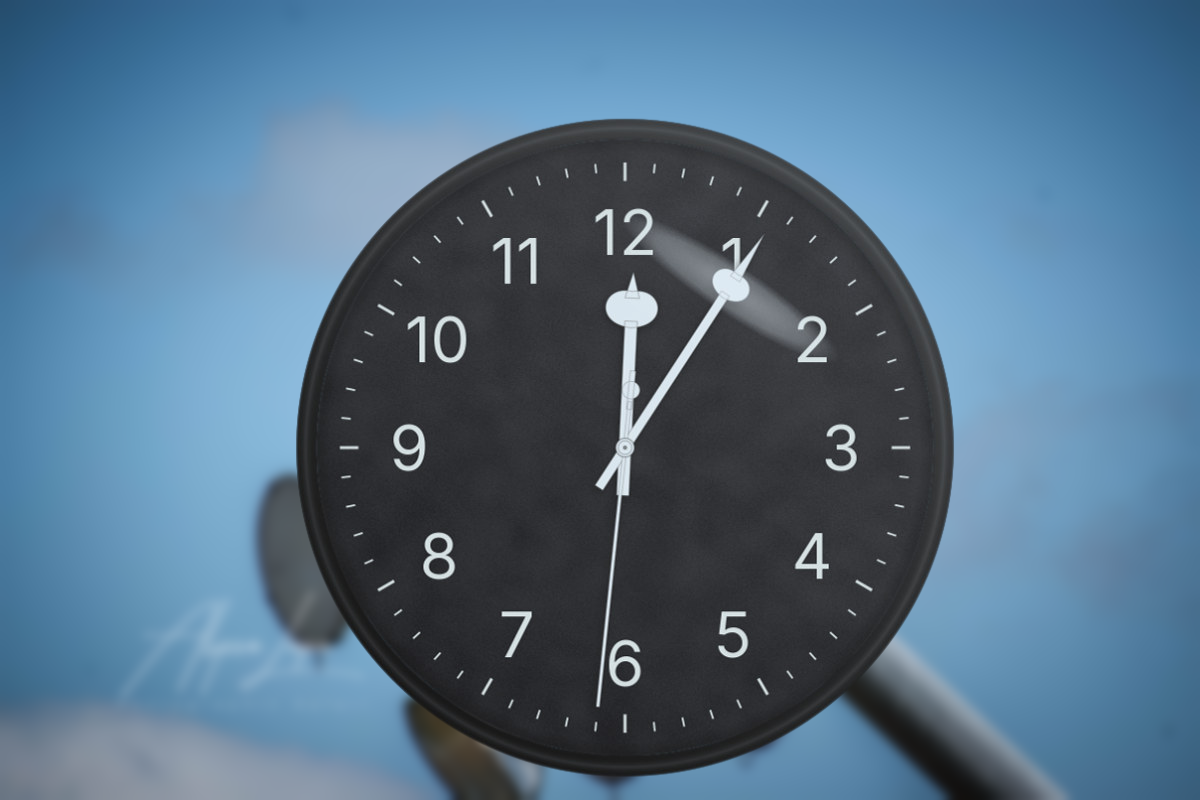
12:05:31
